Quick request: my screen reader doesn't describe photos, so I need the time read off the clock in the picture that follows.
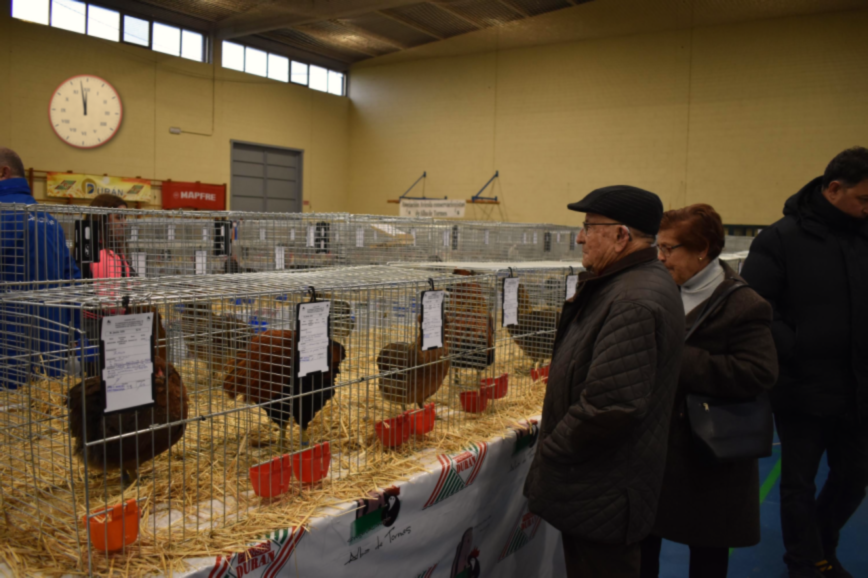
11:58
